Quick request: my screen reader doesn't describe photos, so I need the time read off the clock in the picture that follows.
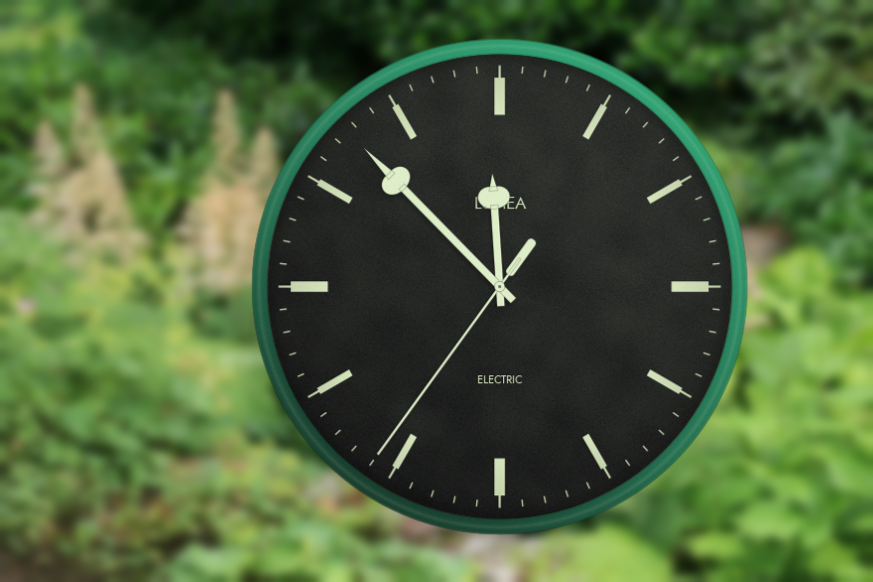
11:52:36
